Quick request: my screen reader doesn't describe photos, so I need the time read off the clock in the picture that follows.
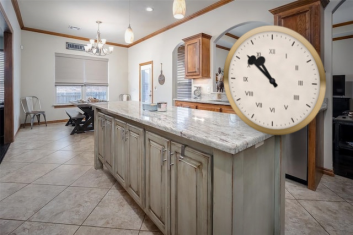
10:52
